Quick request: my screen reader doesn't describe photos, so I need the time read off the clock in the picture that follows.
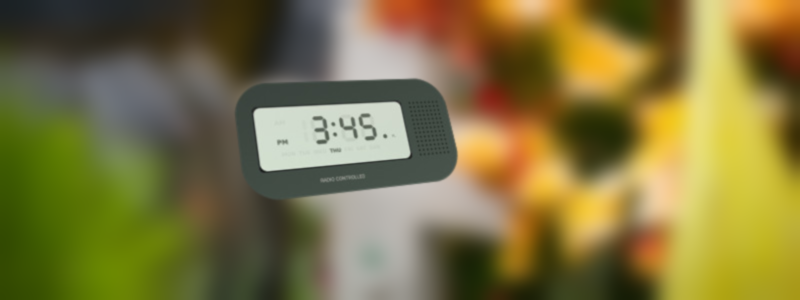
3:45
